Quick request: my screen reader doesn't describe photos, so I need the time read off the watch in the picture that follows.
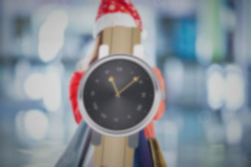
11:08
